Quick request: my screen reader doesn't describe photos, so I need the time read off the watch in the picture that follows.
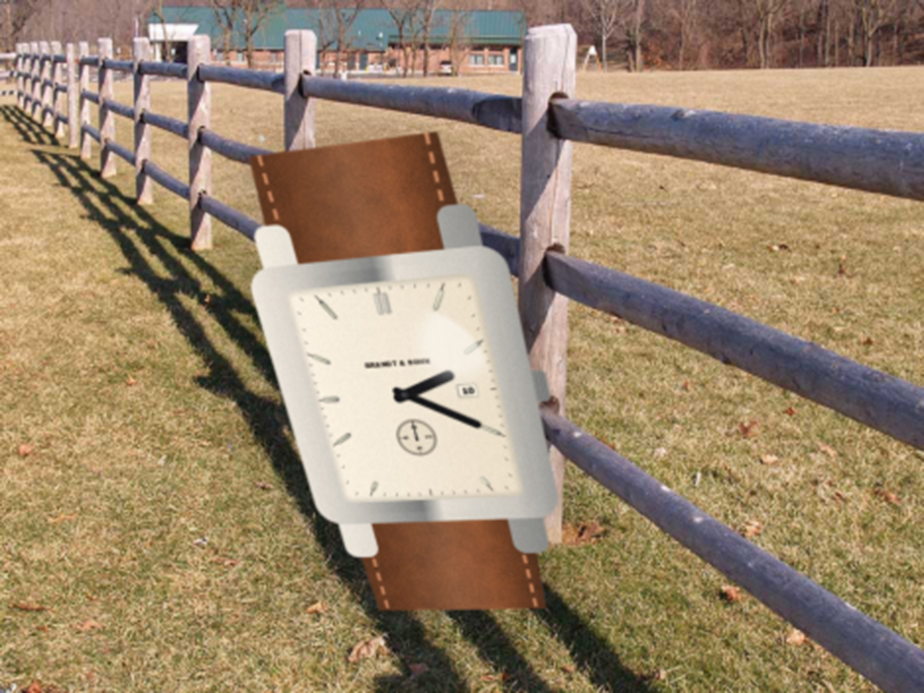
2:20
